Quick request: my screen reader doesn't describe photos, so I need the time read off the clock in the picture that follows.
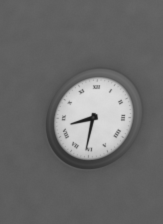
8:31
